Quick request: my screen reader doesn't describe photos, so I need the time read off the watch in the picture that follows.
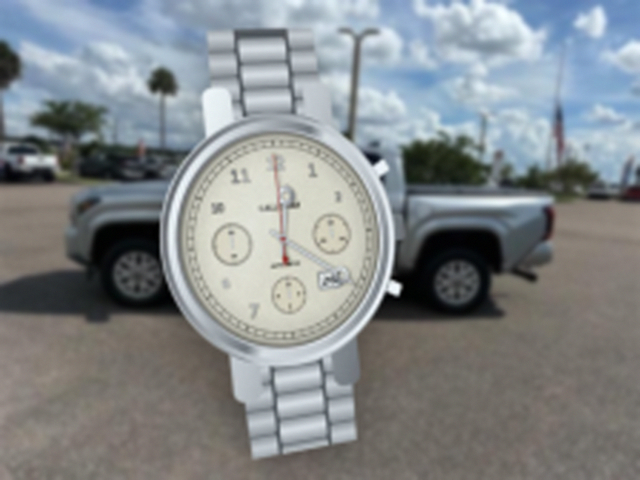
12:21
